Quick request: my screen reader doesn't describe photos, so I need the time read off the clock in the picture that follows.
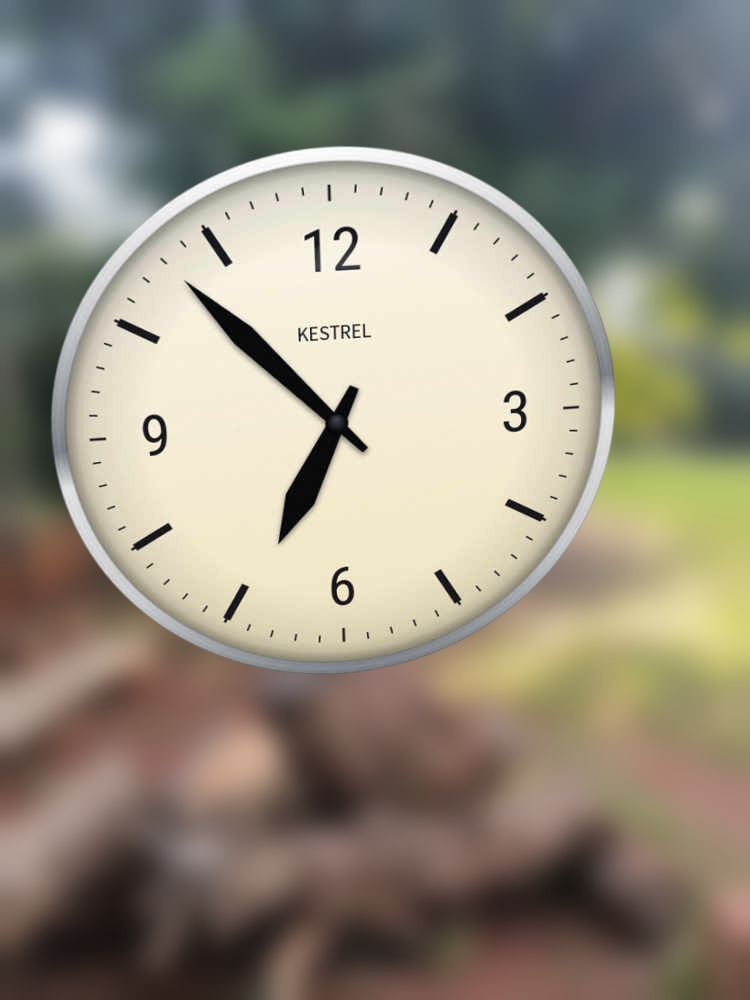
6:53
